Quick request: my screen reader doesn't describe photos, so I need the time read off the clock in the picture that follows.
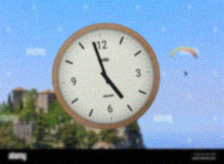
4:58
